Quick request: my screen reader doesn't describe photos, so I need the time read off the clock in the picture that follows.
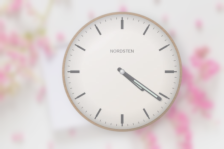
4:21
